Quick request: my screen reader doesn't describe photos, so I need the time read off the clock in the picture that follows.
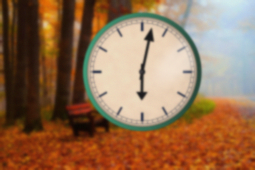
6:02
